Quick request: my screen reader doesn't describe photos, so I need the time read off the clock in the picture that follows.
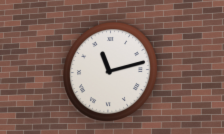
11:13
